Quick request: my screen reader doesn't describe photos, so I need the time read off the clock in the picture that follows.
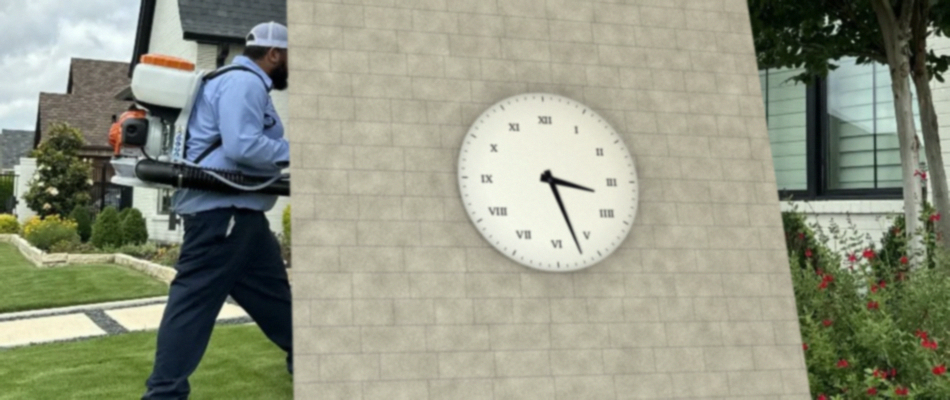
3:27
